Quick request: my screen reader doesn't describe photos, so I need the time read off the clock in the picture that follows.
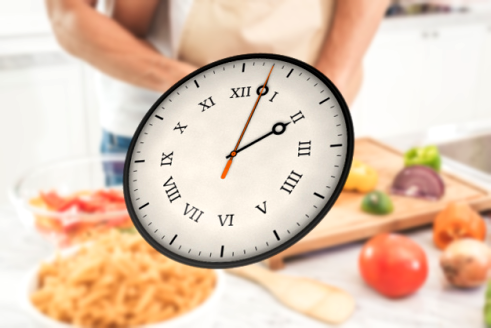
2:03:03
